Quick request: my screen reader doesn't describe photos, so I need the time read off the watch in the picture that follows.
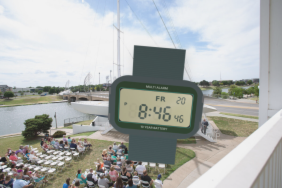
8:46
